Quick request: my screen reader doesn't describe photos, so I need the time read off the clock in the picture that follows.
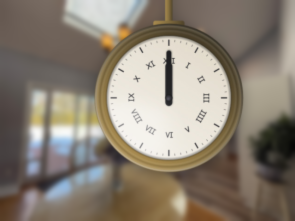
12:00
